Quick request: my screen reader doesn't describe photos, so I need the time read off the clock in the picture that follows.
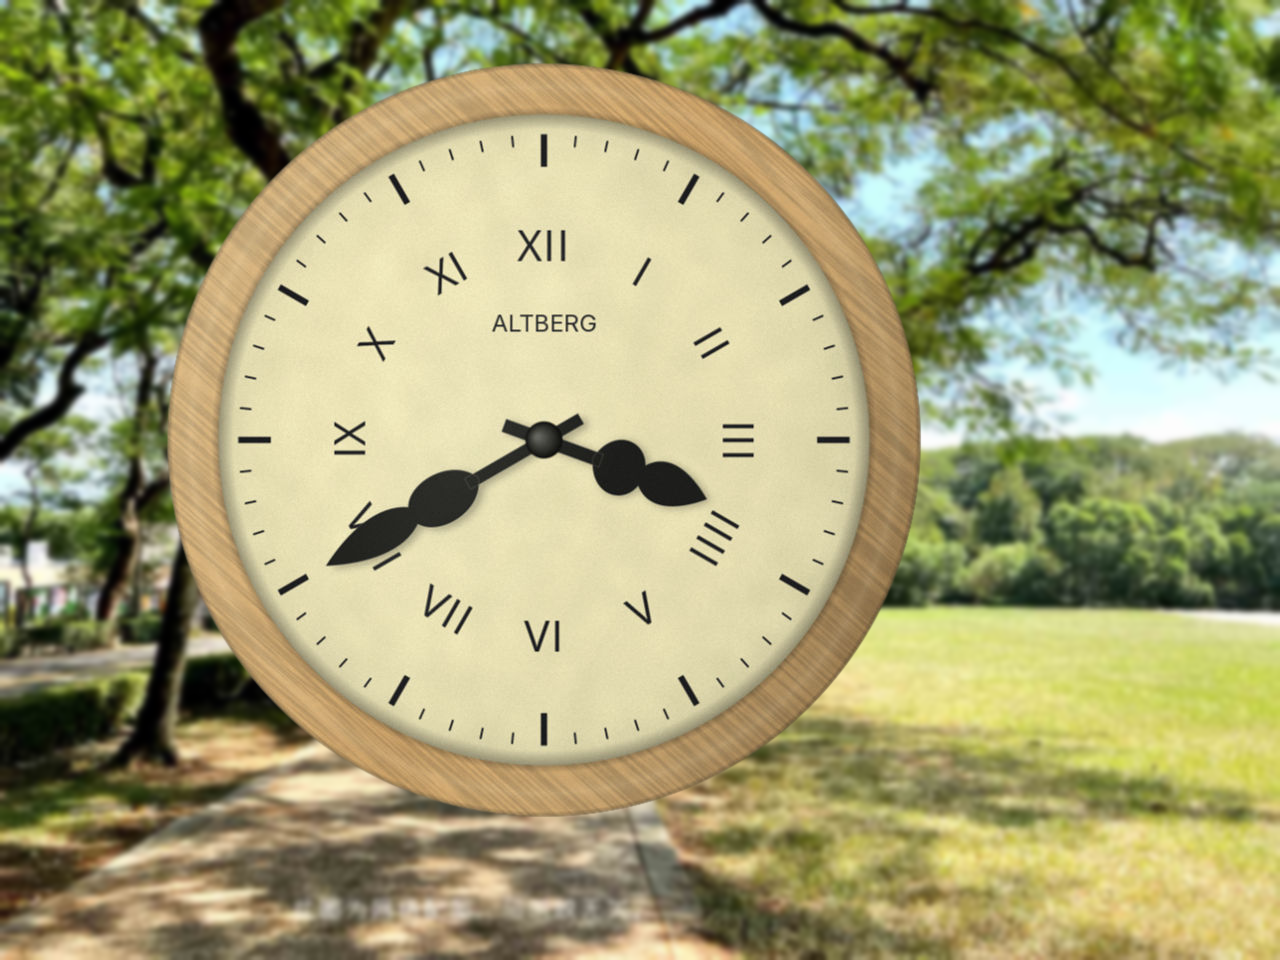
3:40
